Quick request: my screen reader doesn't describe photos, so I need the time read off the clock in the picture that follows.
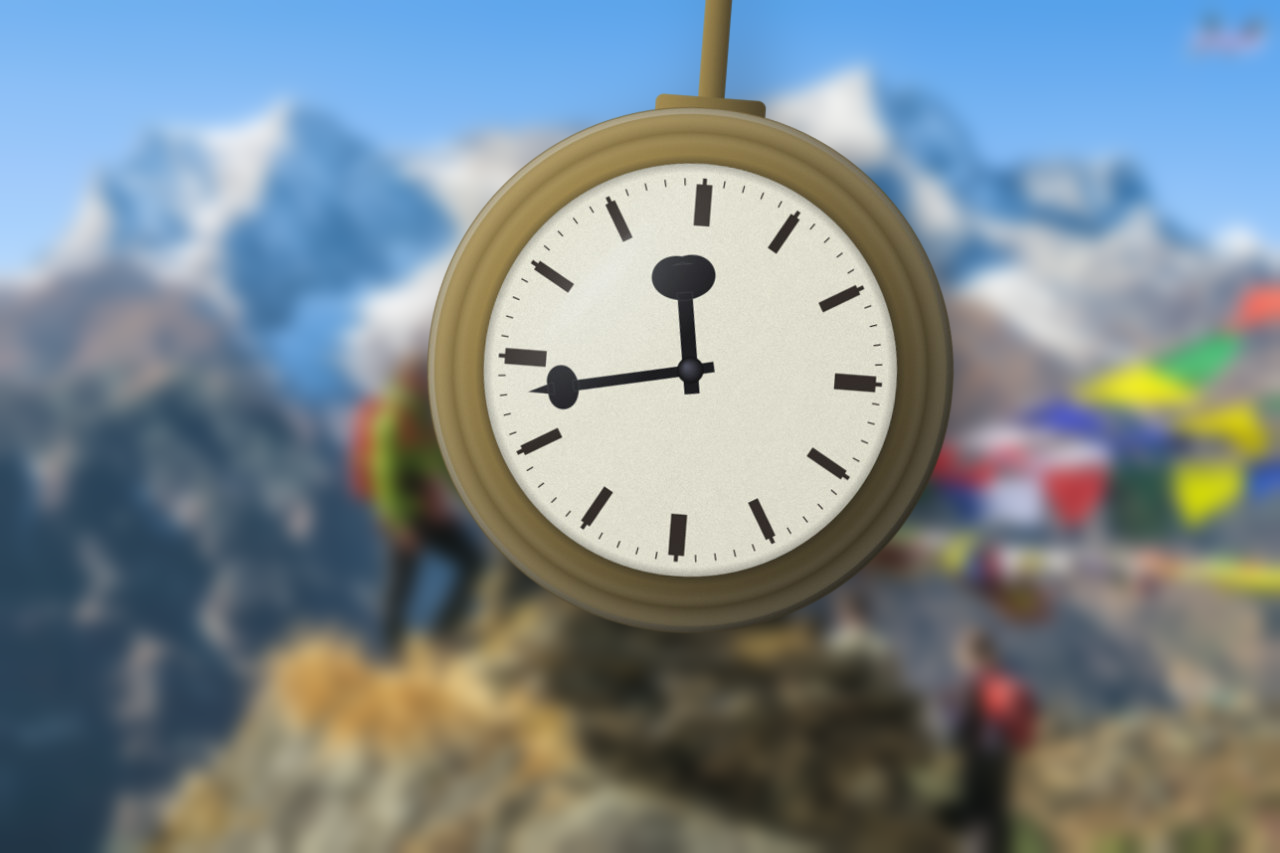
11:43
